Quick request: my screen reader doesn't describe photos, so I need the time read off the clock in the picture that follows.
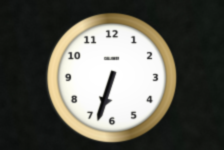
6:33
